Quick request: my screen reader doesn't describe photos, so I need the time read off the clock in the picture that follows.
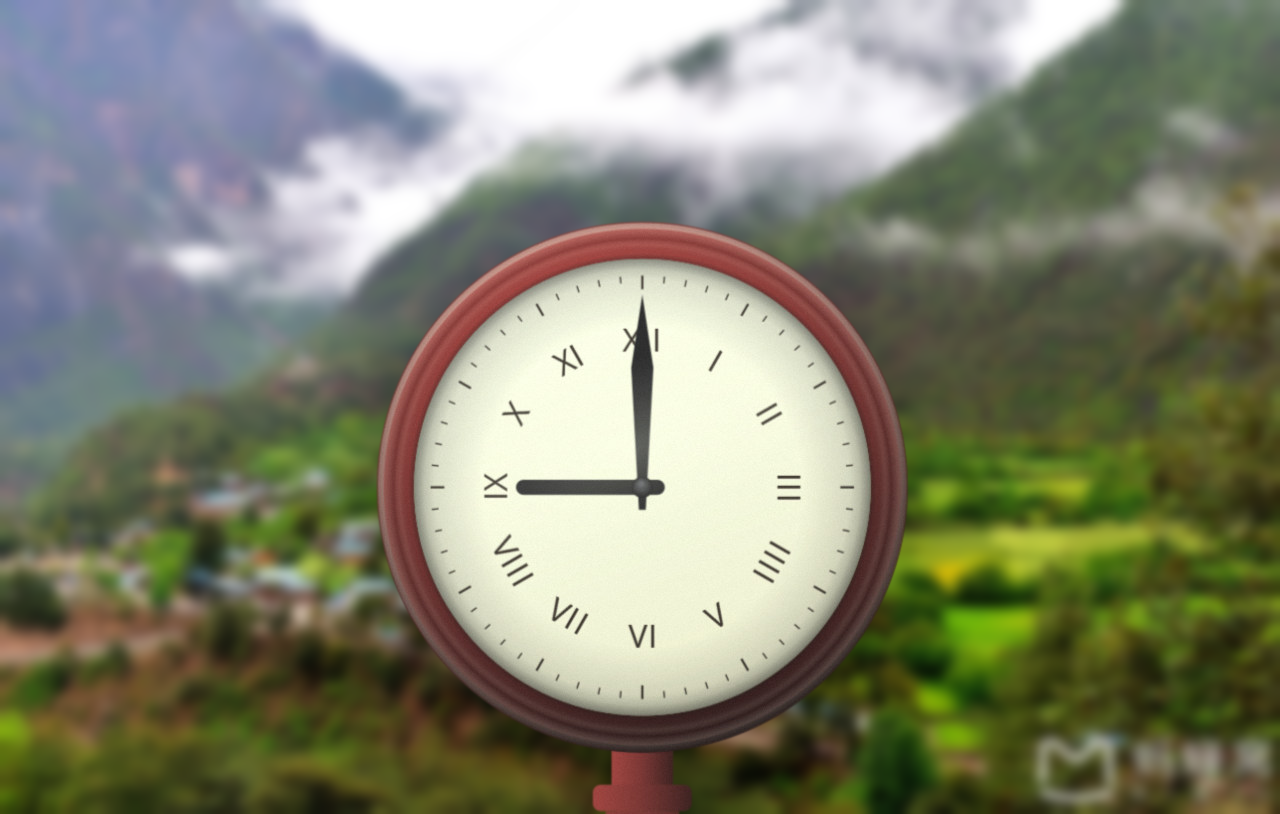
9:00
